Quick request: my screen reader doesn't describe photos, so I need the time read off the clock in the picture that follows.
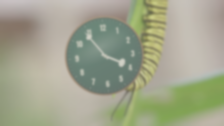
3:54
